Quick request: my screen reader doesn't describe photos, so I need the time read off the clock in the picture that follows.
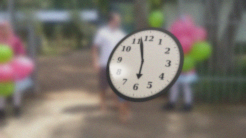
5:57
